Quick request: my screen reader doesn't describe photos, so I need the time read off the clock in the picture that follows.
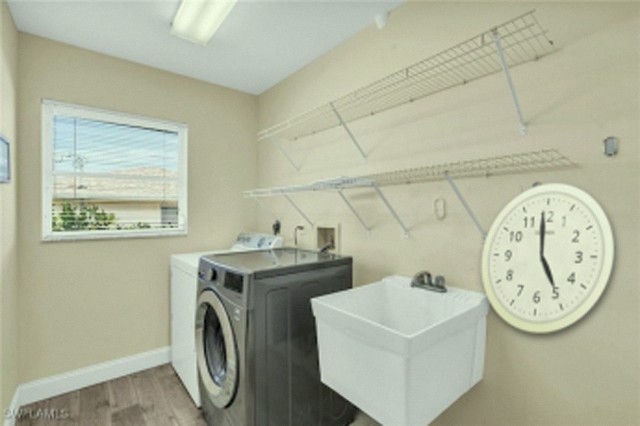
4:59
